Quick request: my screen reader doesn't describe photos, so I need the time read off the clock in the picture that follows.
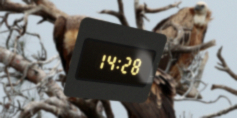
14:28
